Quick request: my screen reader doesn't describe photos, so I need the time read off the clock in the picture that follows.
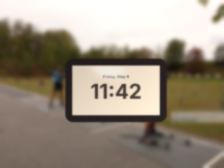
11:42
